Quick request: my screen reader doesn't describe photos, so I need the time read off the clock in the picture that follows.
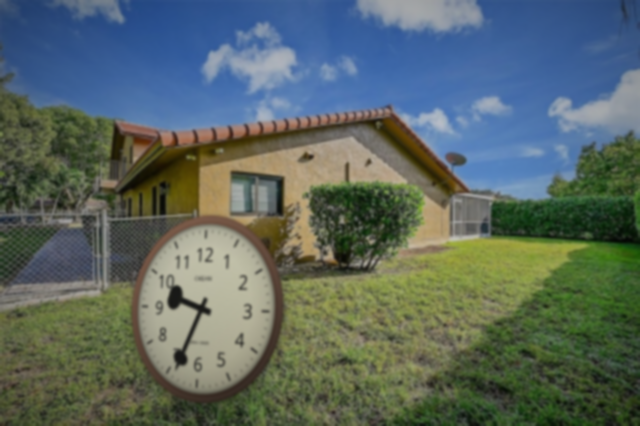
9:34
